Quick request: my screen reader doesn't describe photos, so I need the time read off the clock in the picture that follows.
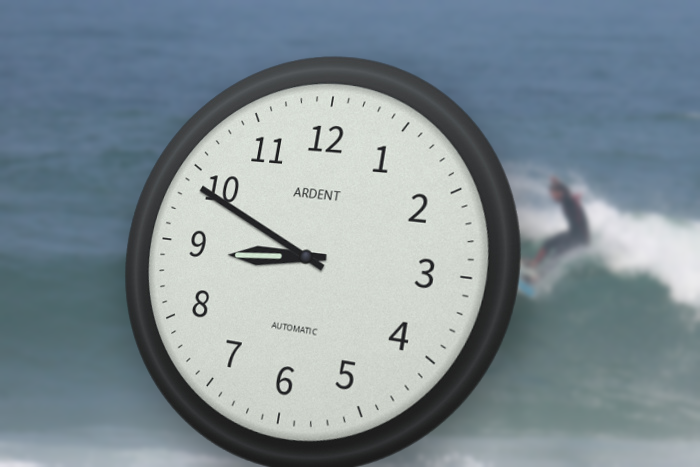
8:49
